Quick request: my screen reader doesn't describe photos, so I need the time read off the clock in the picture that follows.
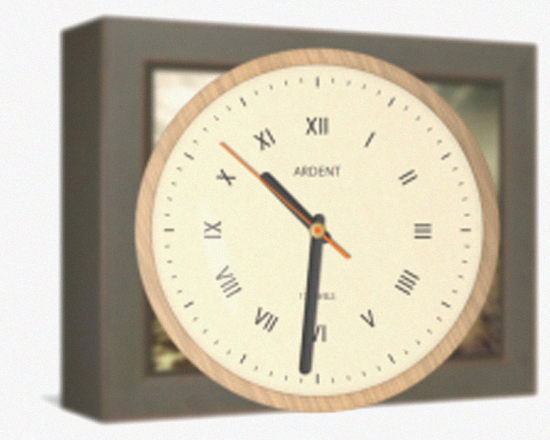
10:30:52
